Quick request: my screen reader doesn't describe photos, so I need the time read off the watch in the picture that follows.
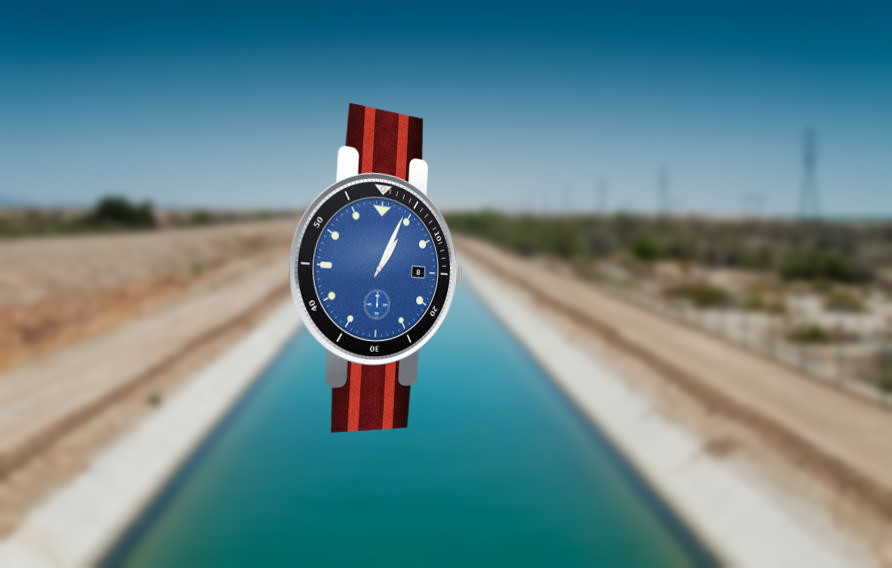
1:04
